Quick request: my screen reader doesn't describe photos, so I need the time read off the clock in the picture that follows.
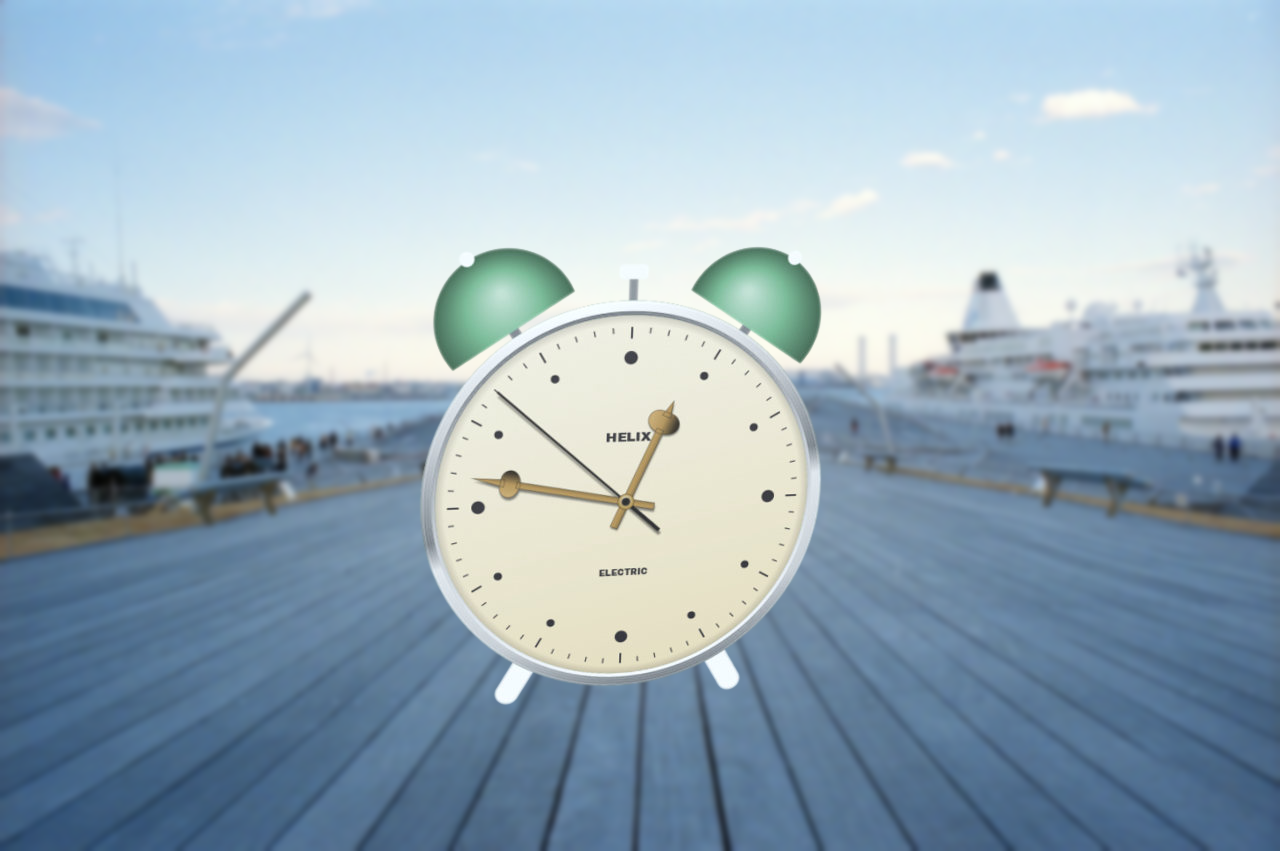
12:46:52
